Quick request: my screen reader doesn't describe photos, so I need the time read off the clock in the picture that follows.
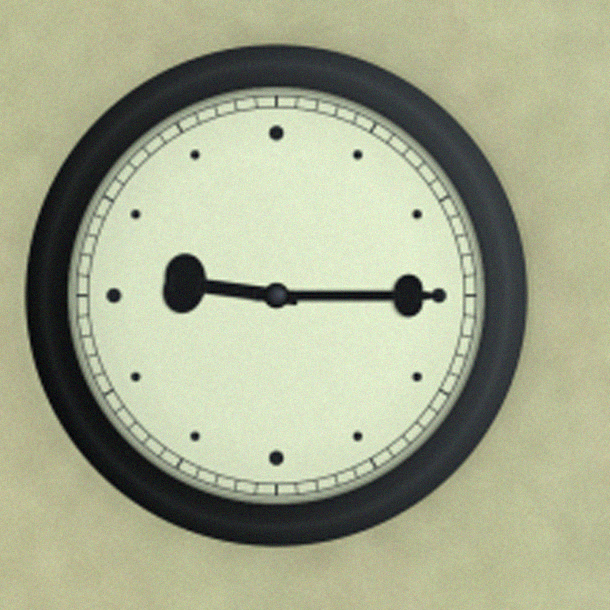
9:15
